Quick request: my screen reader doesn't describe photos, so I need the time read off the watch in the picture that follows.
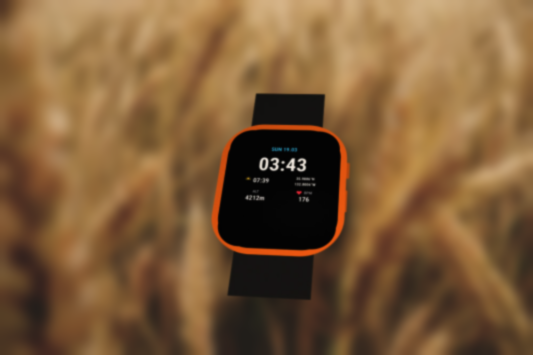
3:43
